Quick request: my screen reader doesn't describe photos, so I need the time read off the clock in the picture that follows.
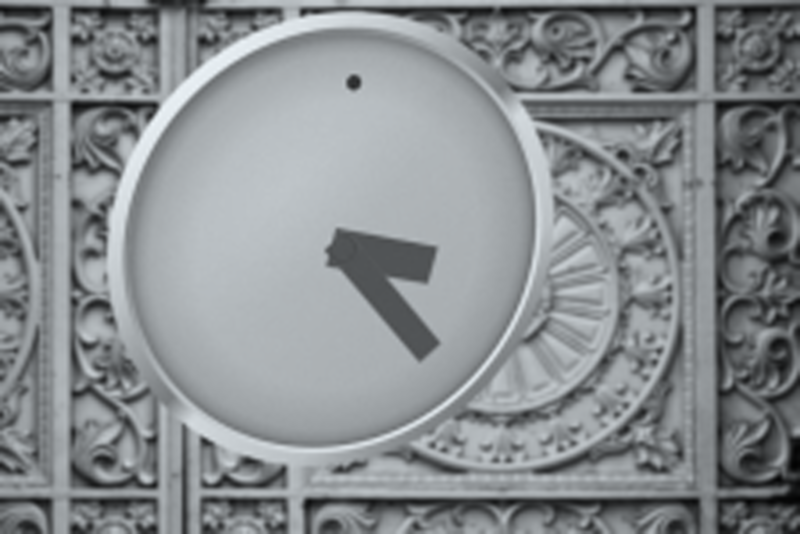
3:23
